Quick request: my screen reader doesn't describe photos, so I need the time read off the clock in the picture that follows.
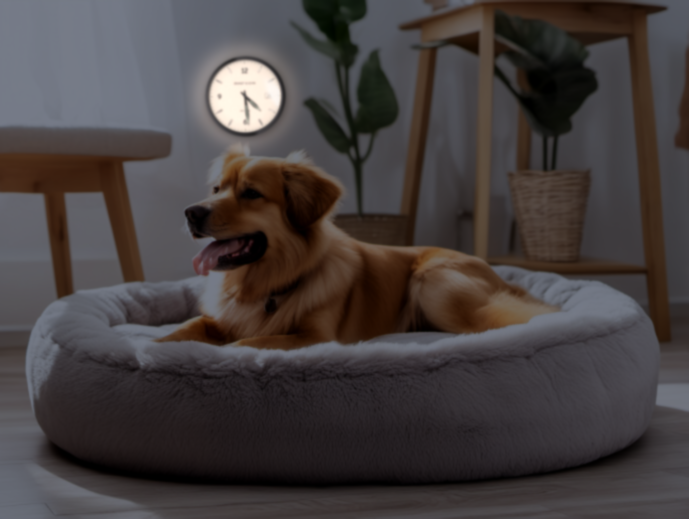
4:29
